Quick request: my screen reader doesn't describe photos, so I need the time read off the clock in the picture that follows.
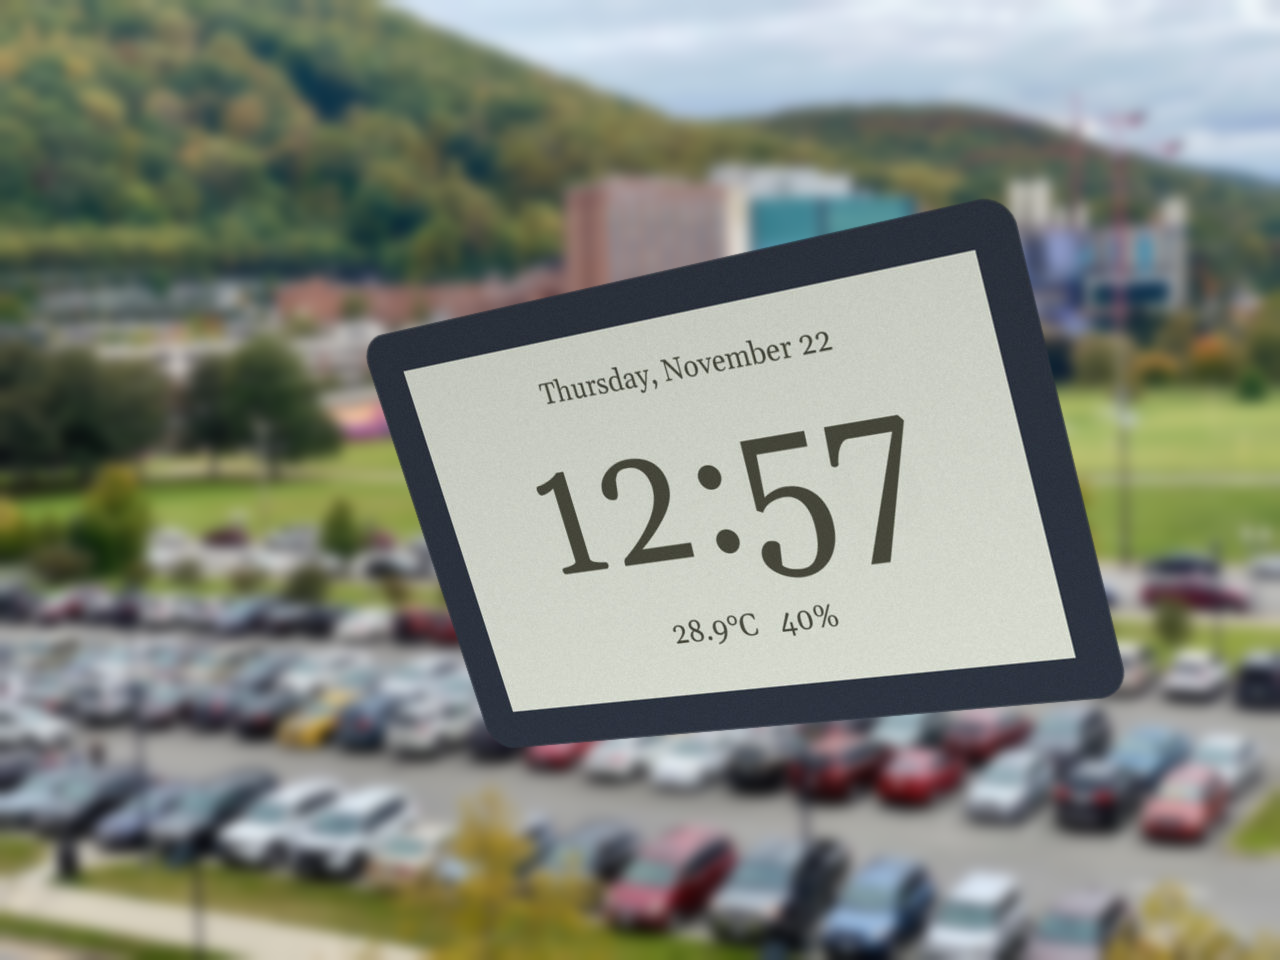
12:57
